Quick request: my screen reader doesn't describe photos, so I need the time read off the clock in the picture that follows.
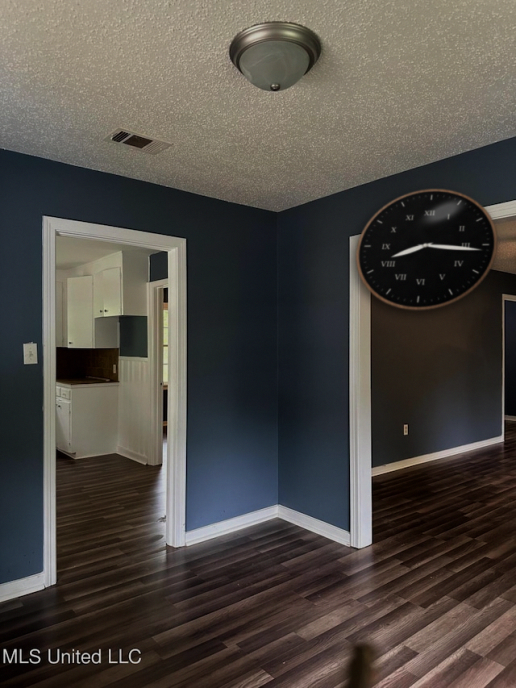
8:16
